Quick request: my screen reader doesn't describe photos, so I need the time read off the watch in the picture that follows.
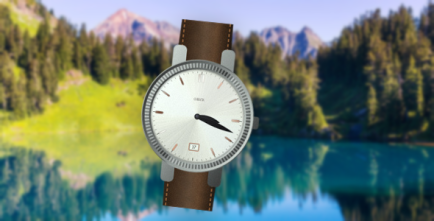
3:18
